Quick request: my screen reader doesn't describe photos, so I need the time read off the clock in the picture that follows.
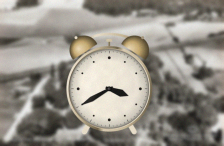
3:40
